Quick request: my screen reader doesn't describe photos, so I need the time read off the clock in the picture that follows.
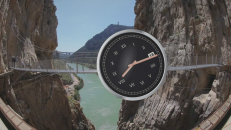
8:16
